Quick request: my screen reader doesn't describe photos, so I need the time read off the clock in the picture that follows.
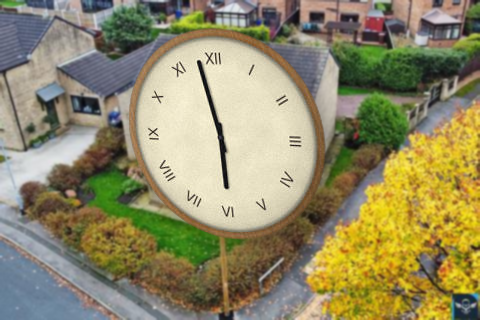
5:58
